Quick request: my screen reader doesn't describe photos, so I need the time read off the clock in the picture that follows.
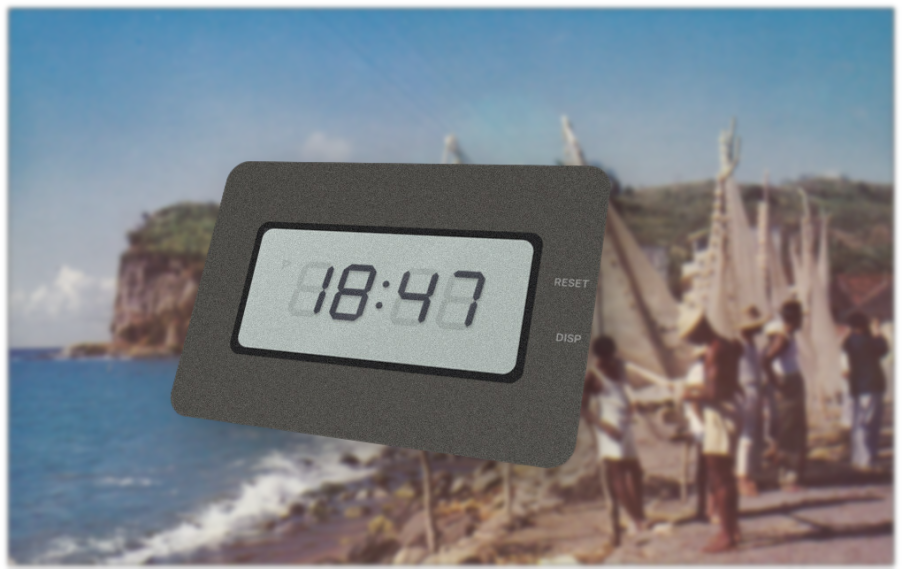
18:47
